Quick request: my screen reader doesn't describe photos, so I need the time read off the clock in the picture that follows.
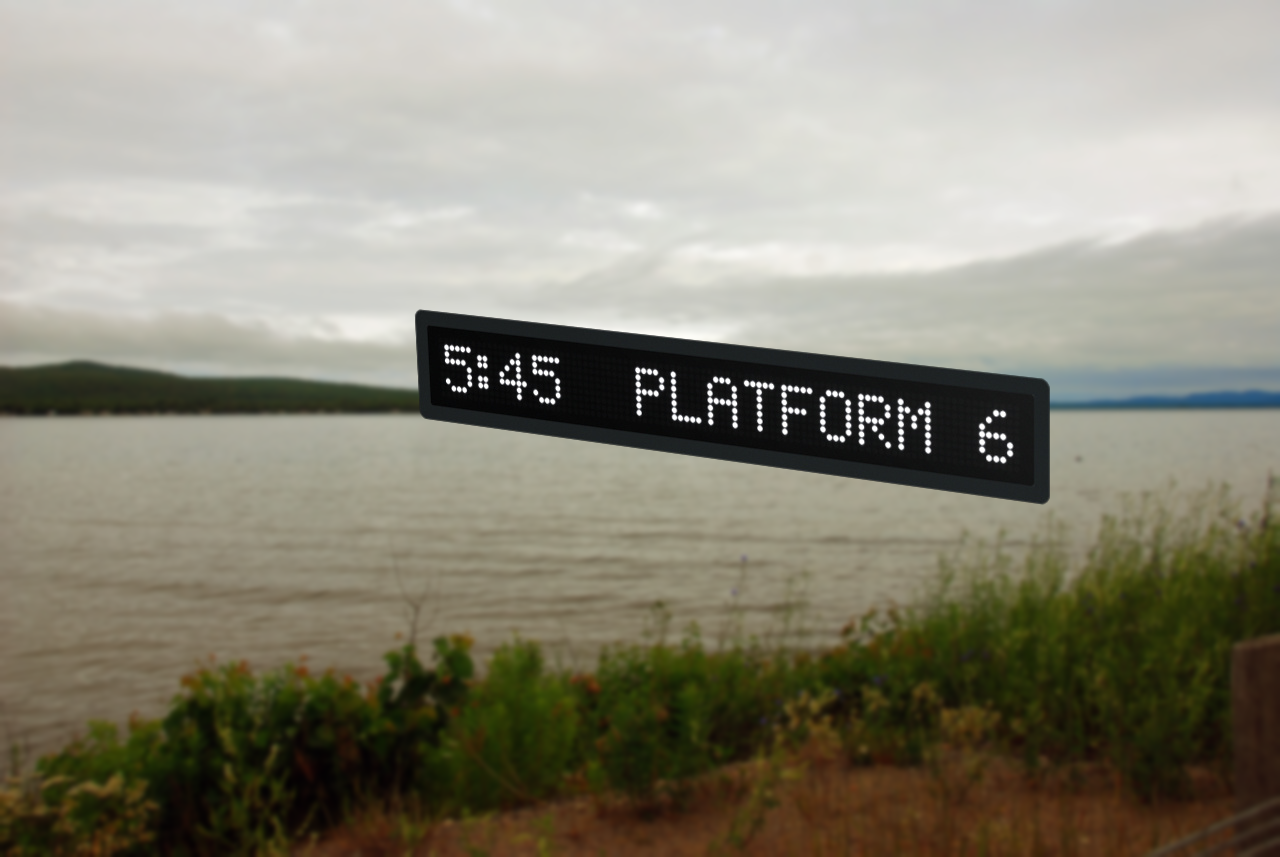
5:45
